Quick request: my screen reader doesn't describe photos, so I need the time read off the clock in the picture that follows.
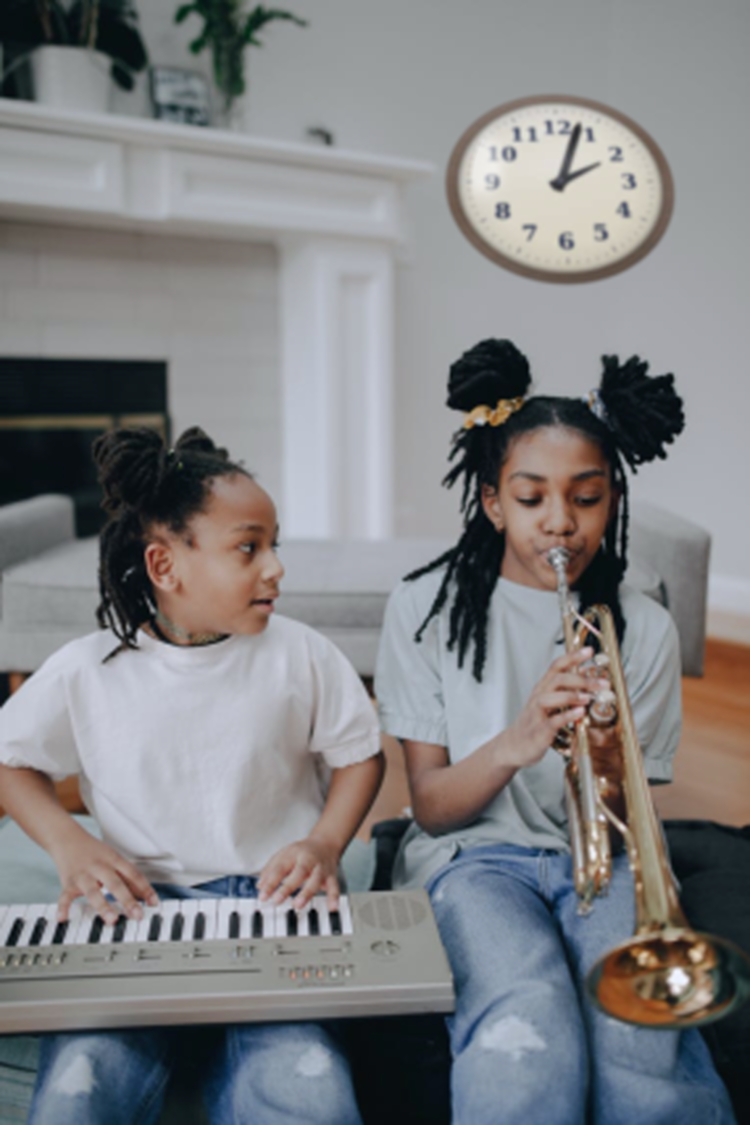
2:03
